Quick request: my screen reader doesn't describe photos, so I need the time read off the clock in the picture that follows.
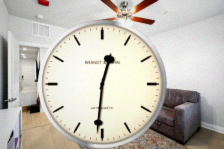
12:31
